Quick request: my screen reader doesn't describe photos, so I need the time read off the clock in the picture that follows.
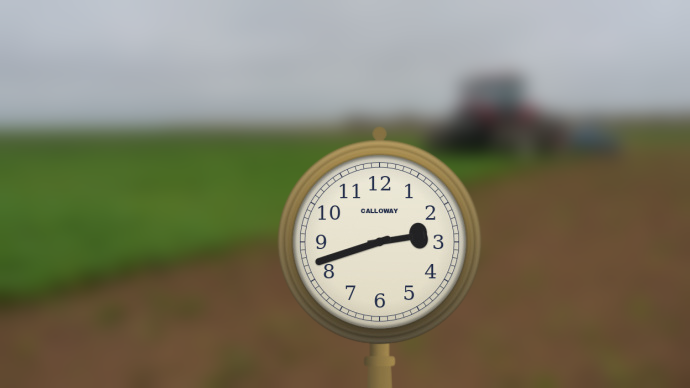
2:42
